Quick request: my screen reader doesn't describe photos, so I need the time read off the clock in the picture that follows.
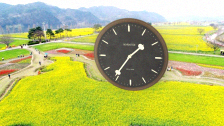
1:36
